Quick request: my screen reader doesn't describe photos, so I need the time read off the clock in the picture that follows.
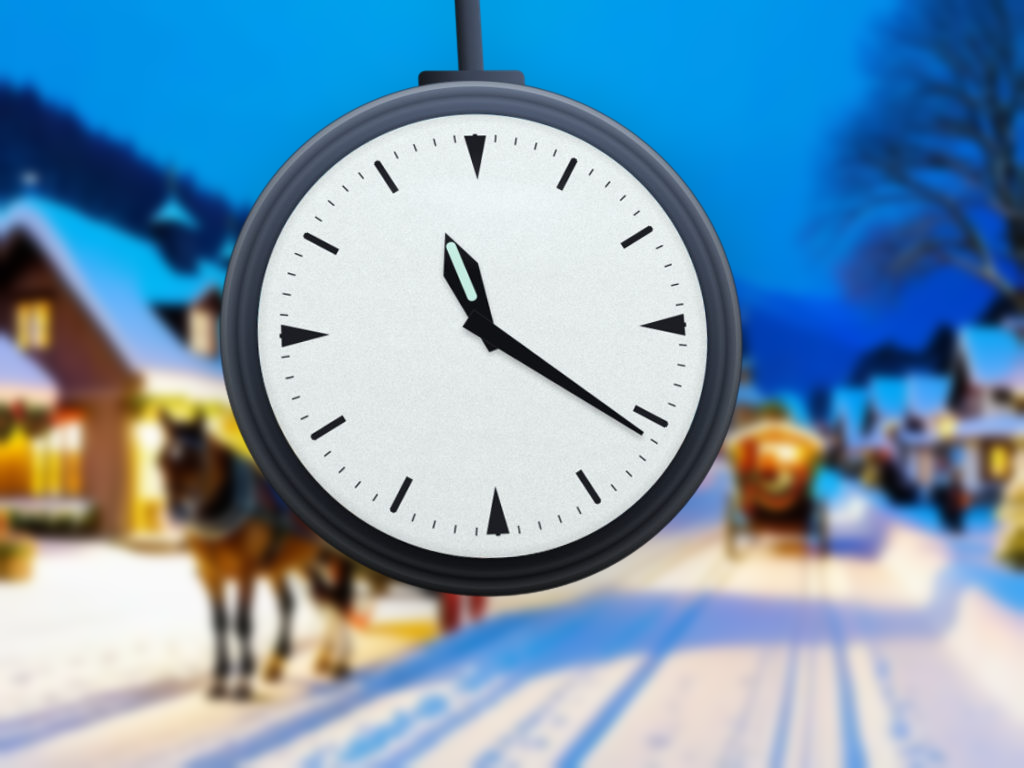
11:21
